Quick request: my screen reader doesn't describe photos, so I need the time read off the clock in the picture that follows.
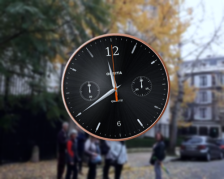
11:40
